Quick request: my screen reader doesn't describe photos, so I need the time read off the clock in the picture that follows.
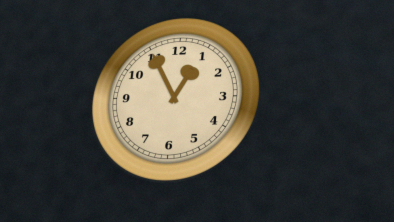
12:55
